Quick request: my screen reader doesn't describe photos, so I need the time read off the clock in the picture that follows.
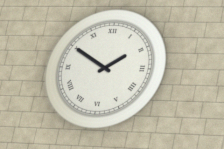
1:50
